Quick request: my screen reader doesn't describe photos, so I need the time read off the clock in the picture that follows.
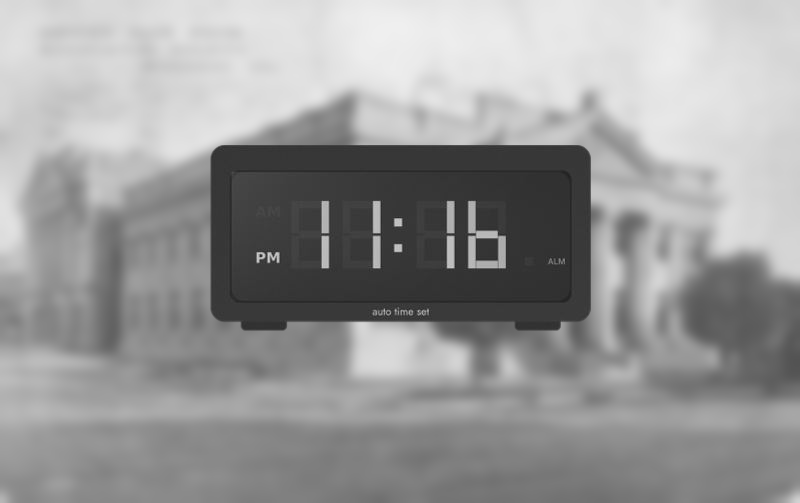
11:16
